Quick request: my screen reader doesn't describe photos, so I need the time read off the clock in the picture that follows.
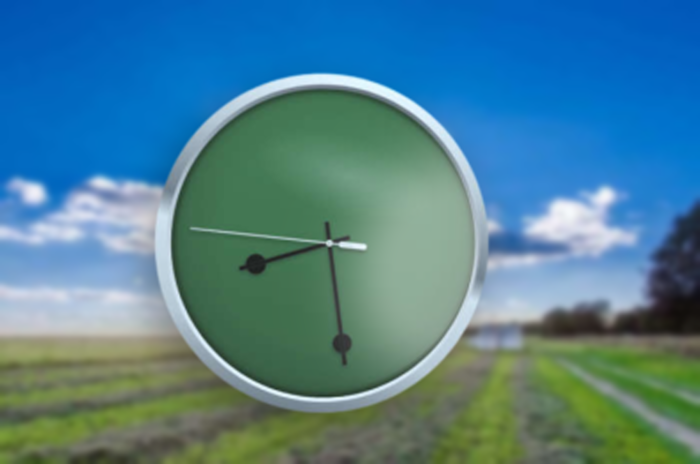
8:28:46
